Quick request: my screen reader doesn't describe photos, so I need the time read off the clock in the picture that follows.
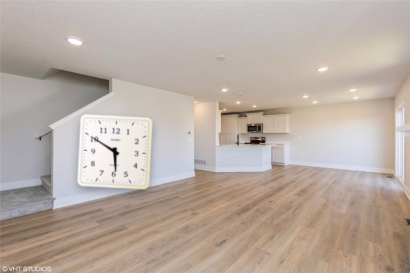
5:50
